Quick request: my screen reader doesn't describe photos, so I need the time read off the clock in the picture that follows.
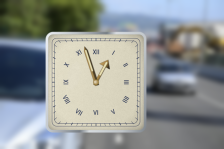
12:57
